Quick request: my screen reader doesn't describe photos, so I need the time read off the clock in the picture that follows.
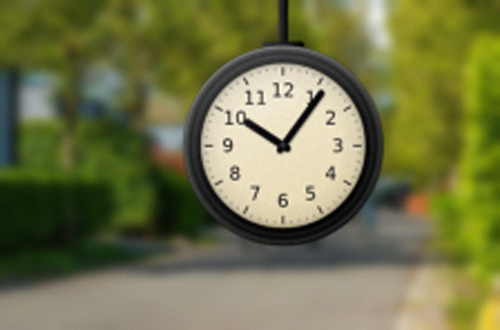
10:06
